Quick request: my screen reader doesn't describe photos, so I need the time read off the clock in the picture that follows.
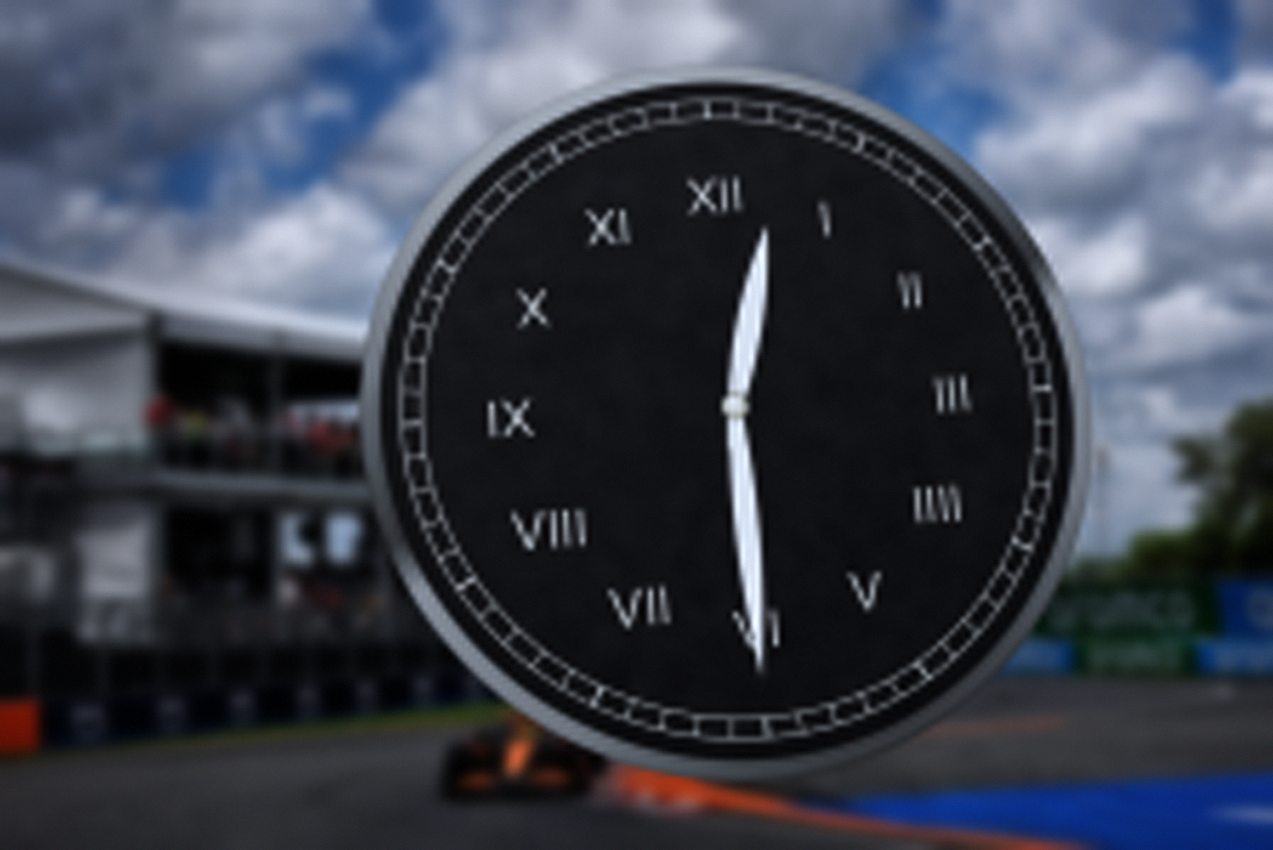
12:30
